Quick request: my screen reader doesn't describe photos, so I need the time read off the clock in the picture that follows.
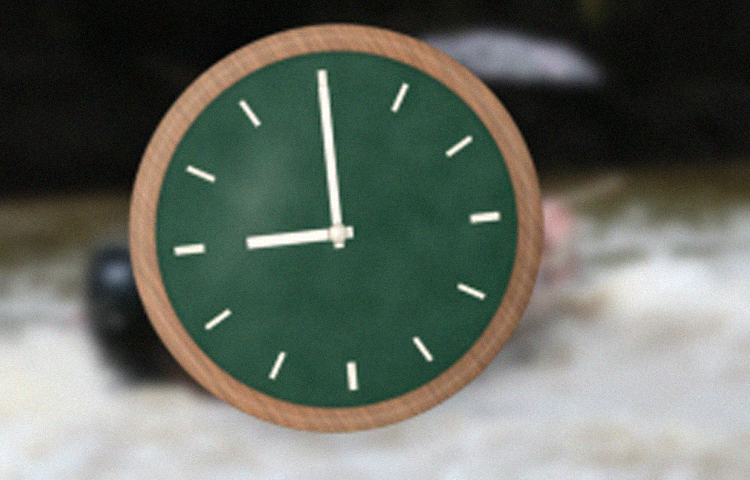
9:00
